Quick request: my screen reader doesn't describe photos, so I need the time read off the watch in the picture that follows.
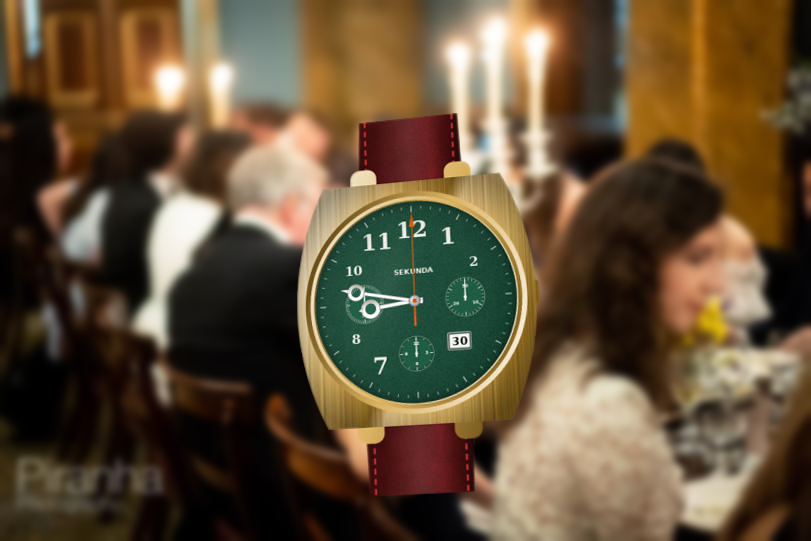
8:47
